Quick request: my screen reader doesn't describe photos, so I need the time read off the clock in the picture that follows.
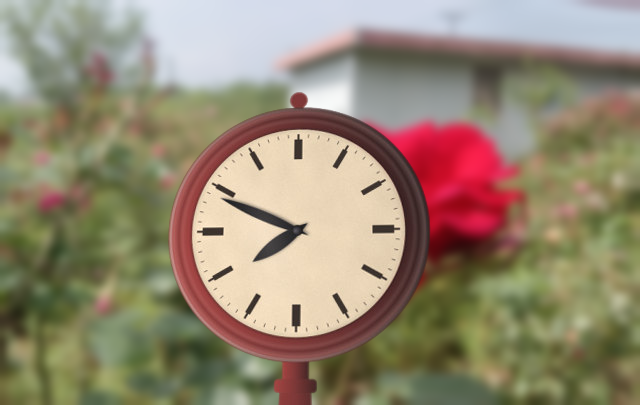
7:49
